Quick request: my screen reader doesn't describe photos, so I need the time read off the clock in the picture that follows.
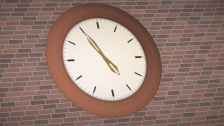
4:55
